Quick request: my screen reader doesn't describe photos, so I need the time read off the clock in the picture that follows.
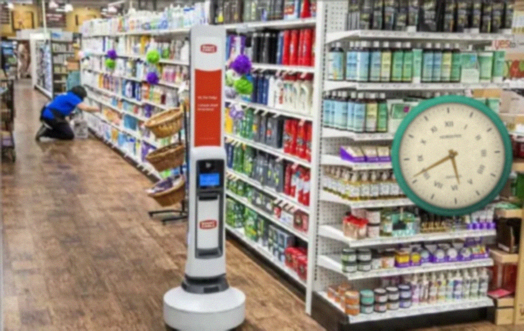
5:41
